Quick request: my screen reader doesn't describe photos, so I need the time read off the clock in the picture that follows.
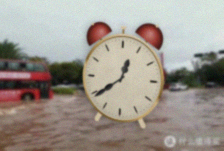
12:39
